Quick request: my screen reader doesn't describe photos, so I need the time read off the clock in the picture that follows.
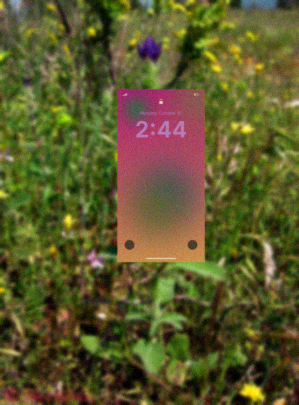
2:44
